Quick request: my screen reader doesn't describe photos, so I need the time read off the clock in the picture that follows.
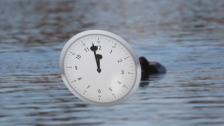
11:58
